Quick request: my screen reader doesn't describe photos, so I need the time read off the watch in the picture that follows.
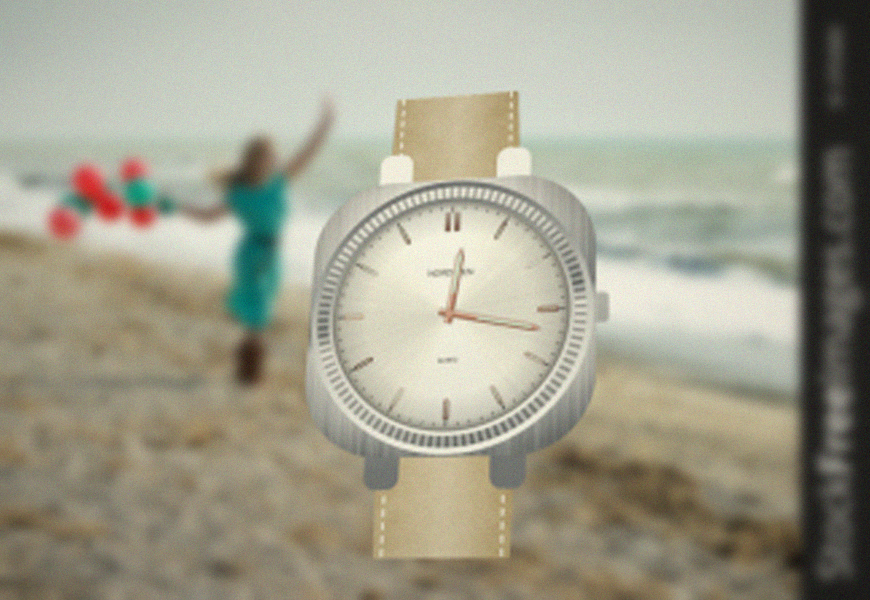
12:17
